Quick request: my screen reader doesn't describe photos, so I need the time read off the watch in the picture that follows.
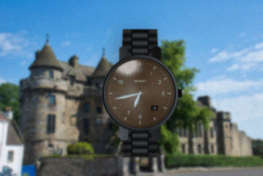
6:43
